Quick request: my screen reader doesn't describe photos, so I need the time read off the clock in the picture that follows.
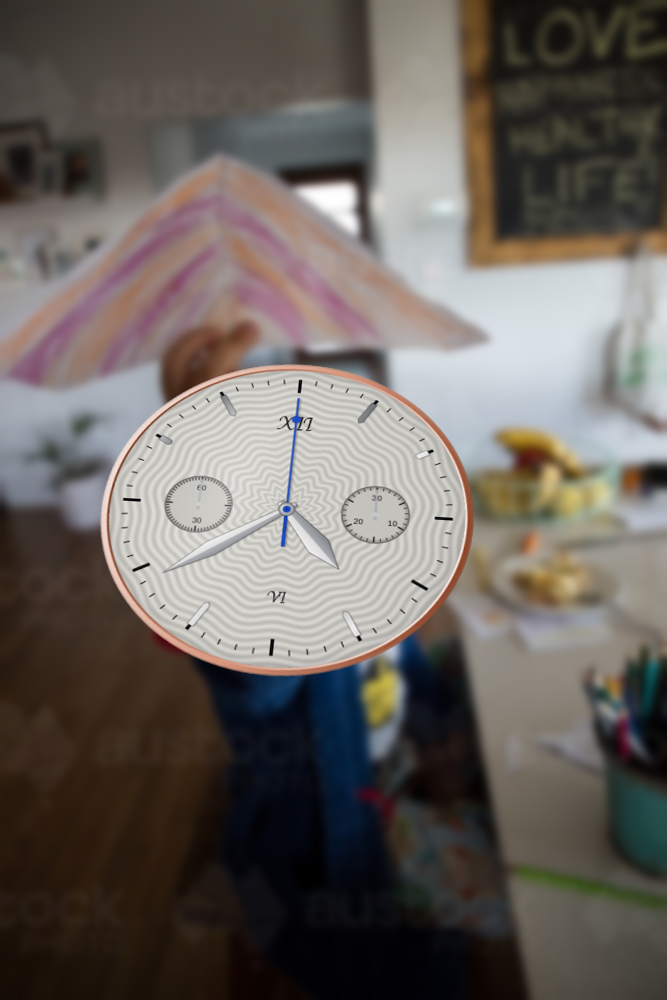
4:39
